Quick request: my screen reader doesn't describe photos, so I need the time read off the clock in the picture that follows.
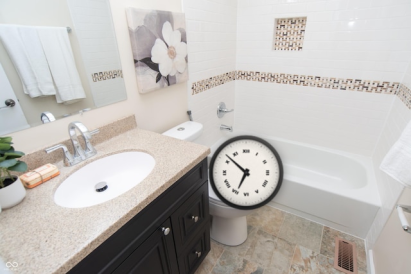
6:52
